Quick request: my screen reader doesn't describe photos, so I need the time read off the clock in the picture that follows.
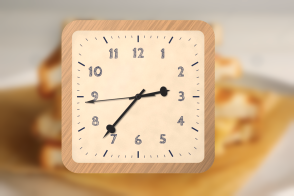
2:36:44
